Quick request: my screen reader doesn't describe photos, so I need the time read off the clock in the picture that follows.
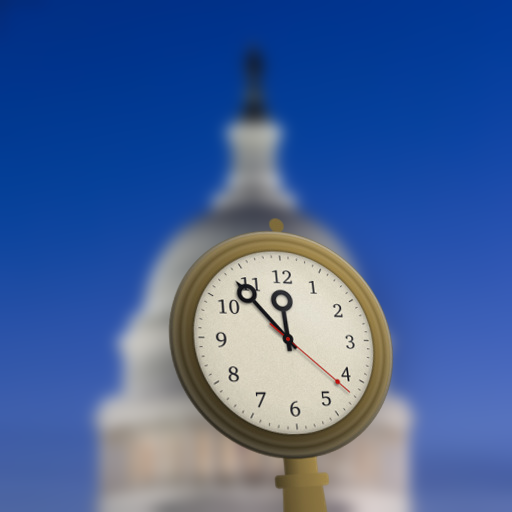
11:53:22
